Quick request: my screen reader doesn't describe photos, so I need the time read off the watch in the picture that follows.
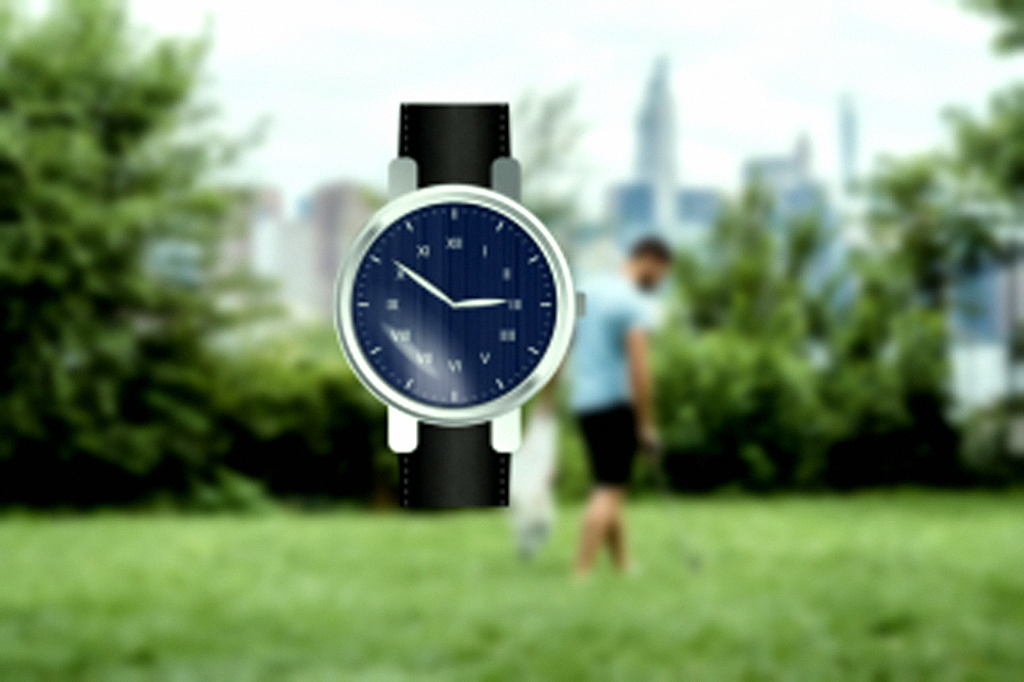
2:51
